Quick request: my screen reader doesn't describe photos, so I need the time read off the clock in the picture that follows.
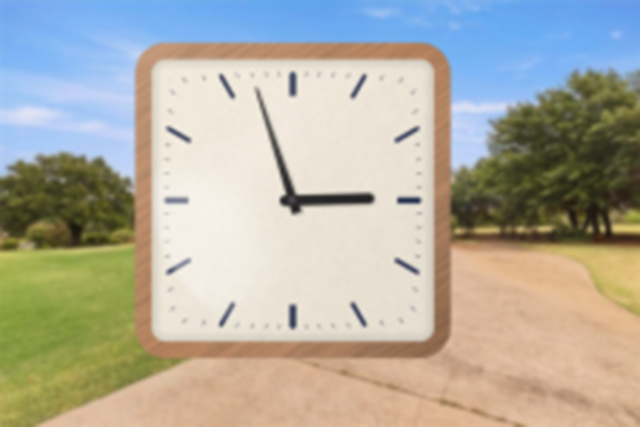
2:57
